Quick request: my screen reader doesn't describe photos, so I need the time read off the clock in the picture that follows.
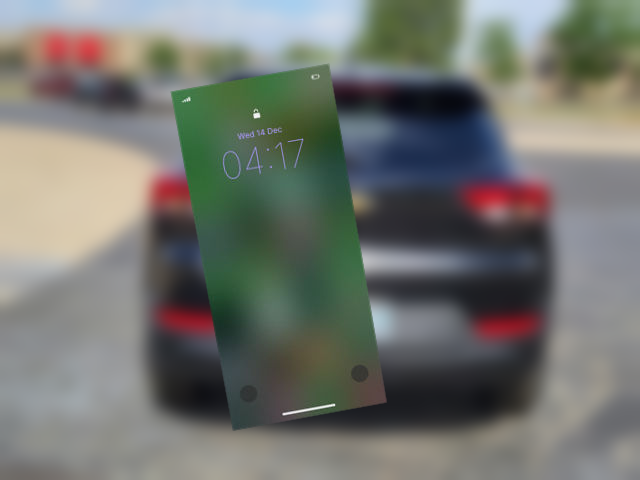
4:17
